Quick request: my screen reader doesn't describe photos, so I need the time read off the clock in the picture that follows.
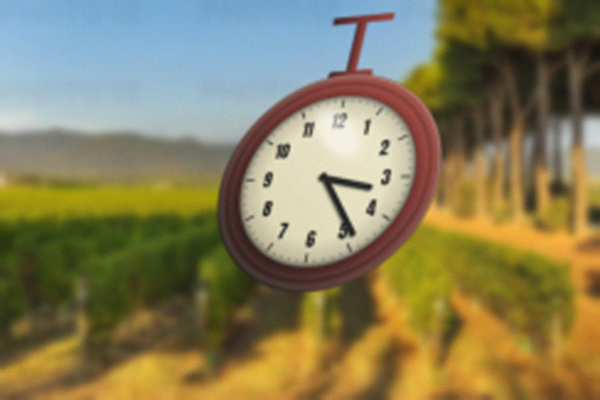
3:24
